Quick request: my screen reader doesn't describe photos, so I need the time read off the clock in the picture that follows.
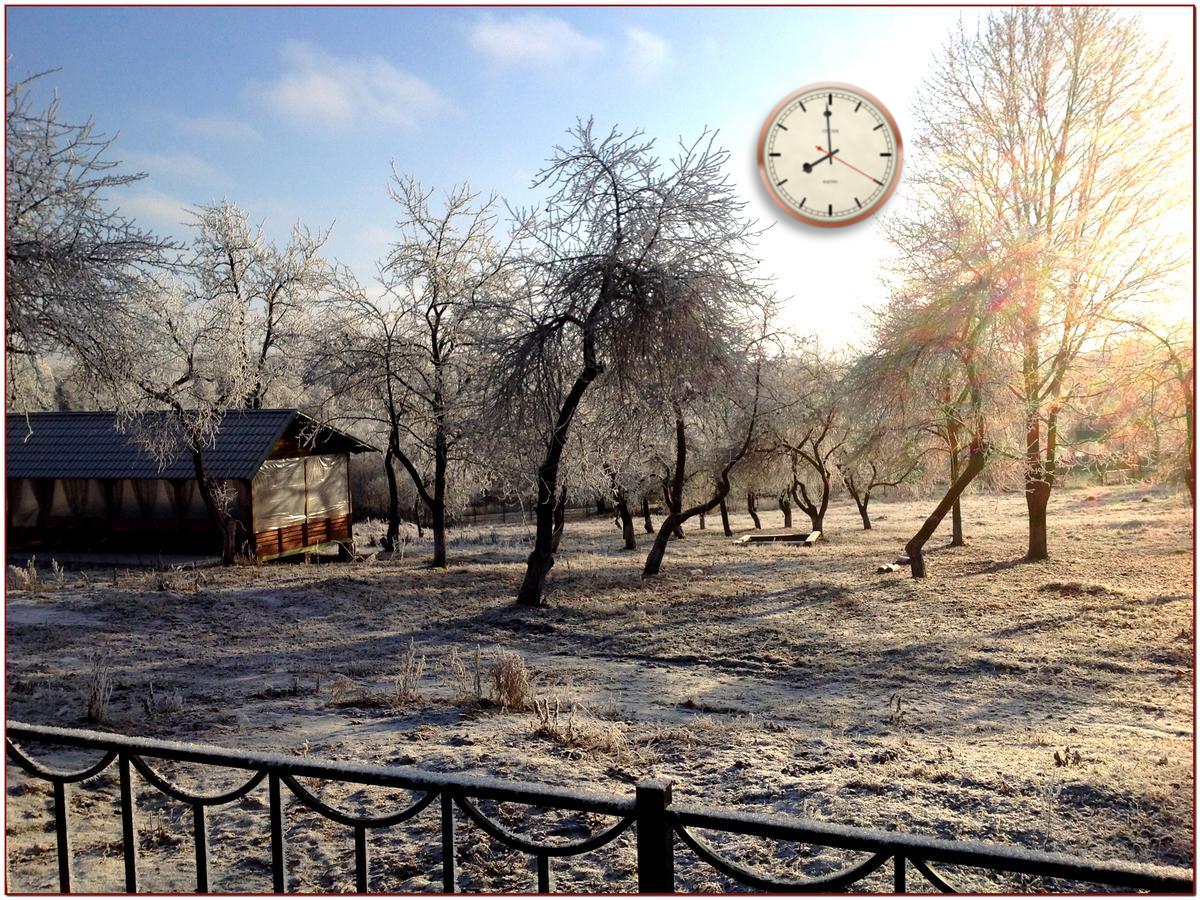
7:59:20
